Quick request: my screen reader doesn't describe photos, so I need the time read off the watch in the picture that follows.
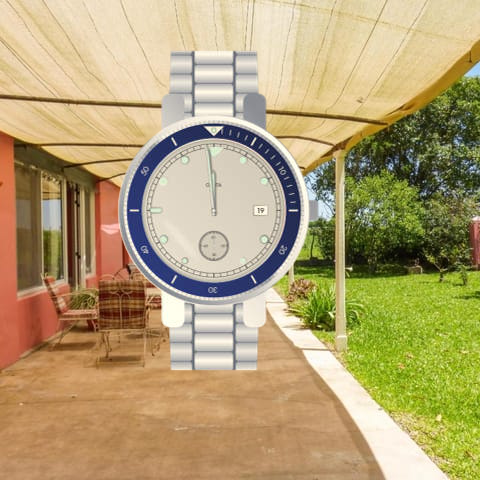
11:59
